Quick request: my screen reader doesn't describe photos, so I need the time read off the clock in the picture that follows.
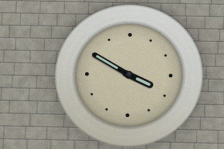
3:50
